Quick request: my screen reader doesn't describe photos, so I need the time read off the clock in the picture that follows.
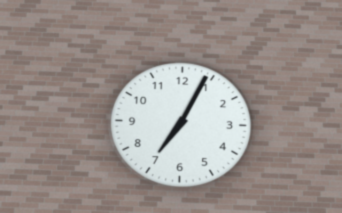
7:04
